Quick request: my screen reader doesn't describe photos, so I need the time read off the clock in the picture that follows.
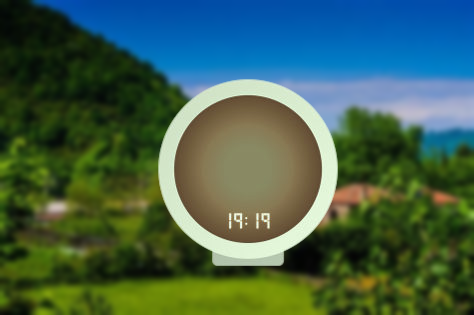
19:19
